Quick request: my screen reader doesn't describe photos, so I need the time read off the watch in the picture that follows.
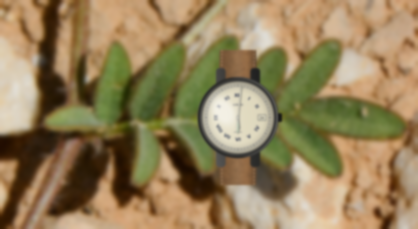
6:01
